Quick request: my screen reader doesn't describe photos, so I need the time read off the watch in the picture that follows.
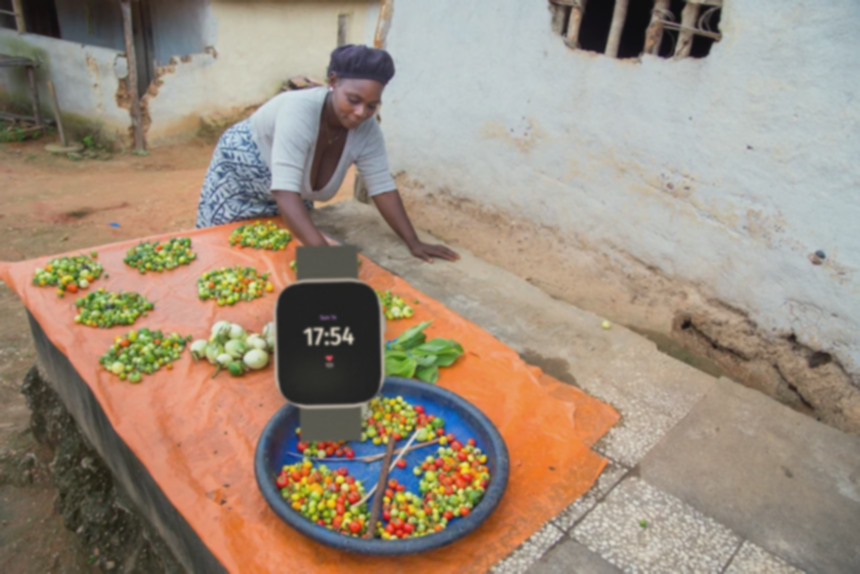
17:54
